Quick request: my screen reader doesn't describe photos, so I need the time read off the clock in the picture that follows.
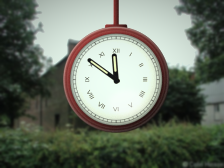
11:51
